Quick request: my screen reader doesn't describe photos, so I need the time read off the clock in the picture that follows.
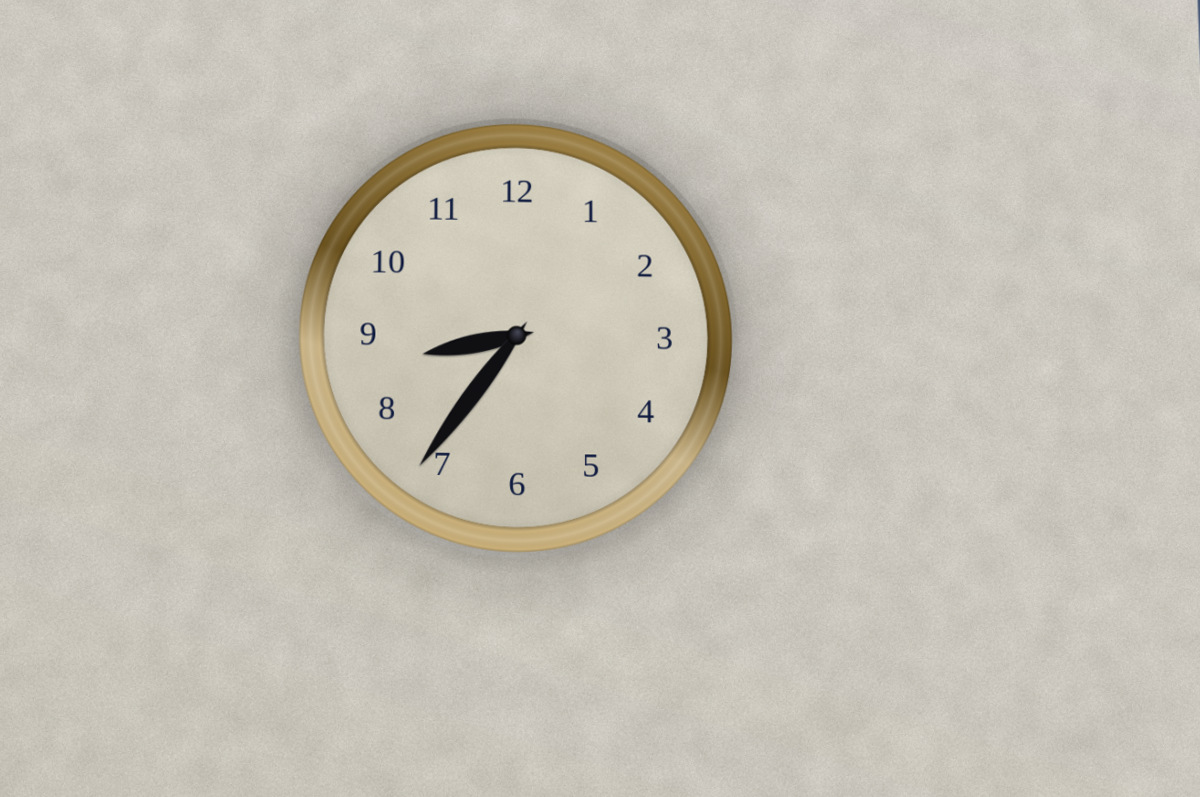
8:36
